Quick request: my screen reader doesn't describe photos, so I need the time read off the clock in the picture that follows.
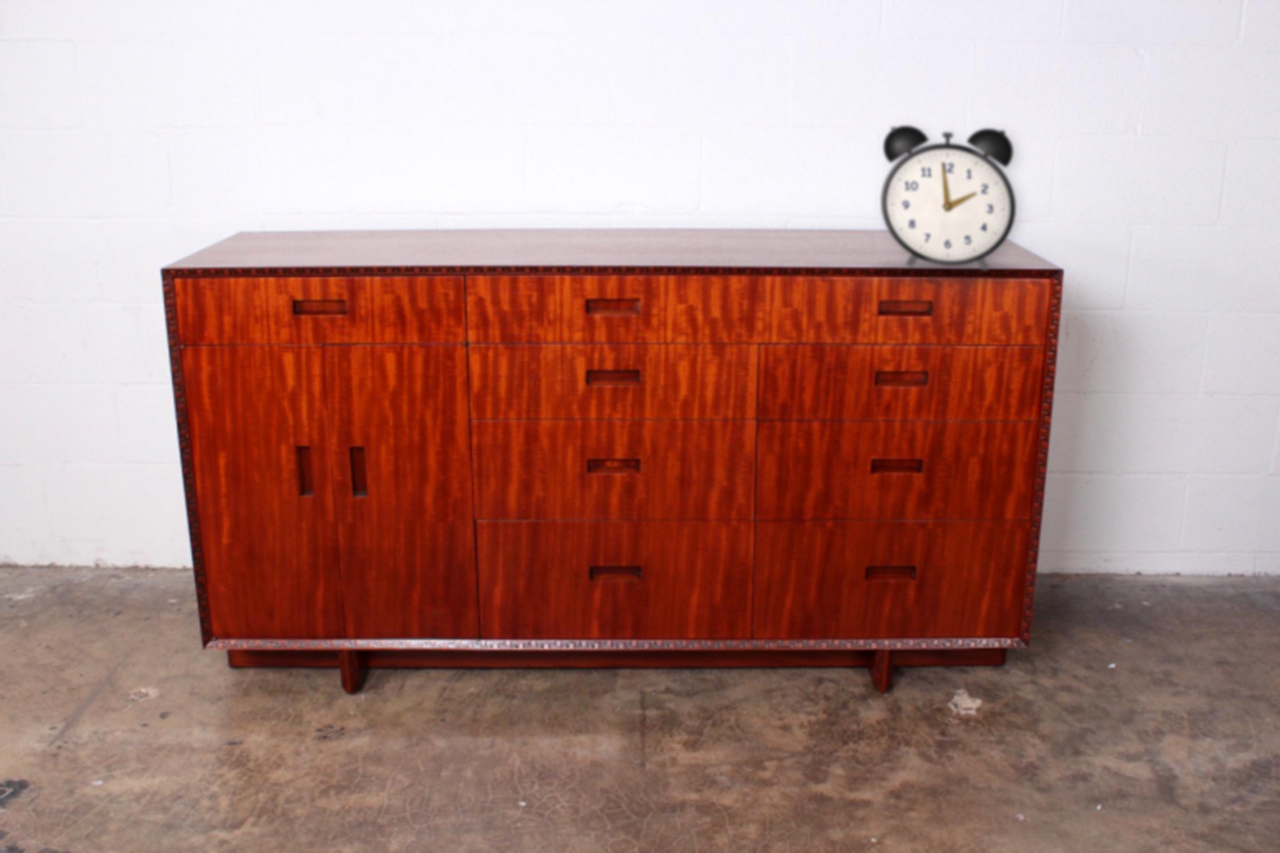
1:59
